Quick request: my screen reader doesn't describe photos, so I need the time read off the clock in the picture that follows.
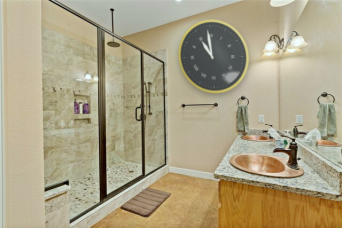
10:59
